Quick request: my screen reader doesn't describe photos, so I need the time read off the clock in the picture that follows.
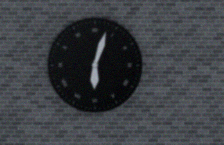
6:03
